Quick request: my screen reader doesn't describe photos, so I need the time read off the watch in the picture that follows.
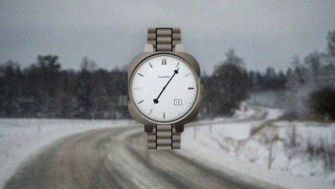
7:06
